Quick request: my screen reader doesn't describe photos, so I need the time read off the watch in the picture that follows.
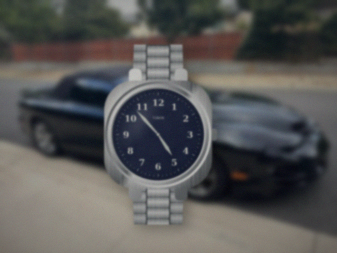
4:53
